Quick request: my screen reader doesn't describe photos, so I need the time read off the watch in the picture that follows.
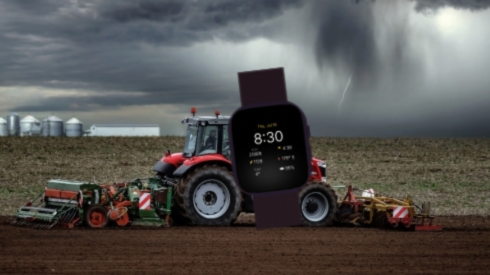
8:30
